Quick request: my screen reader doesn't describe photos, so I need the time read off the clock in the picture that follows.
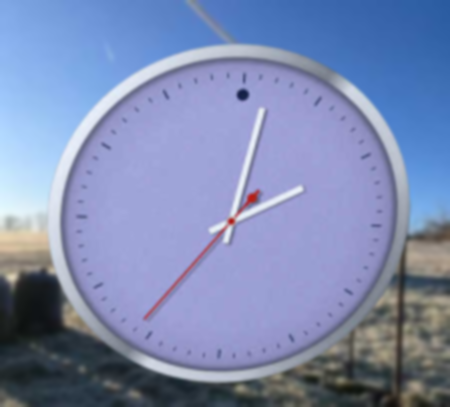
2:01:36
